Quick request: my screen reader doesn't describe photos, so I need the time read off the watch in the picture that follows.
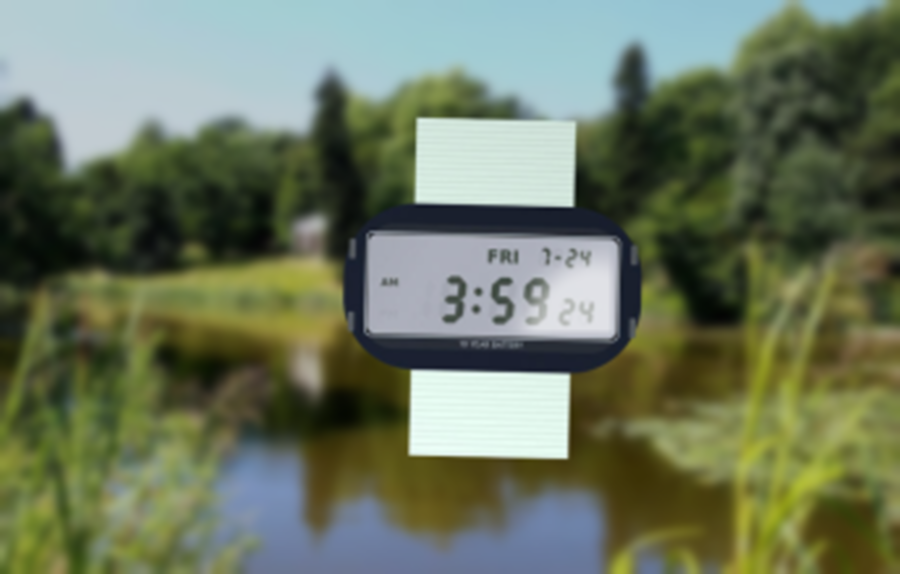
3:59:24
